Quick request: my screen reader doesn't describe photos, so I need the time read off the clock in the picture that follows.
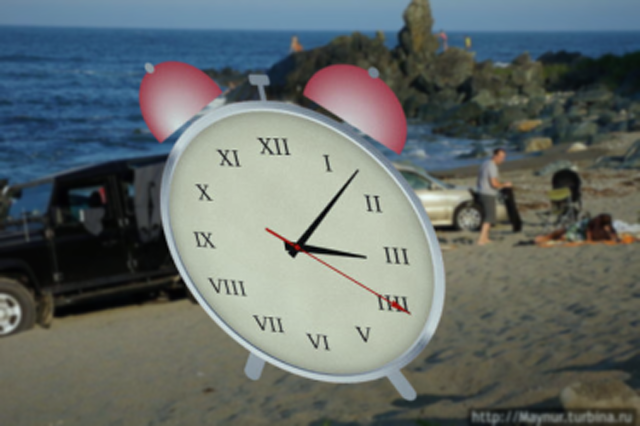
3:07:20
